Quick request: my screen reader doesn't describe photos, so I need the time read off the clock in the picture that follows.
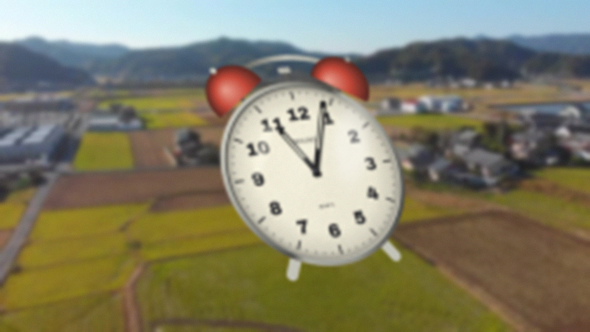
11:04
